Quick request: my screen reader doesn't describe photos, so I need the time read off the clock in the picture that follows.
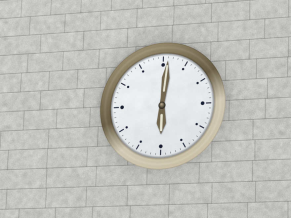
6:01
